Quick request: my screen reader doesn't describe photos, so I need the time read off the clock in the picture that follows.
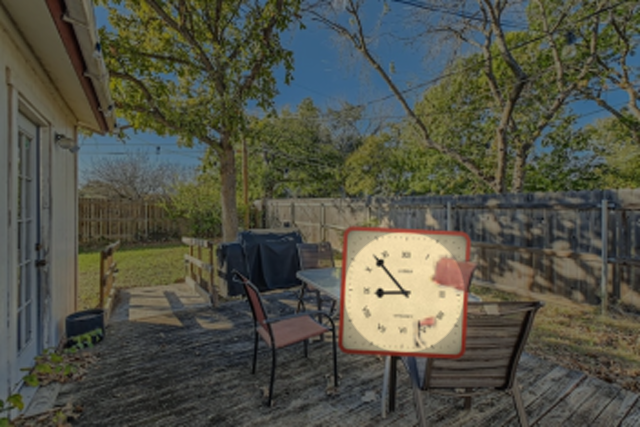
8:53
